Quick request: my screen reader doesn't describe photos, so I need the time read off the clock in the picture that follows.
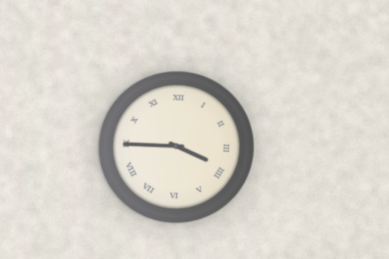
3:45
